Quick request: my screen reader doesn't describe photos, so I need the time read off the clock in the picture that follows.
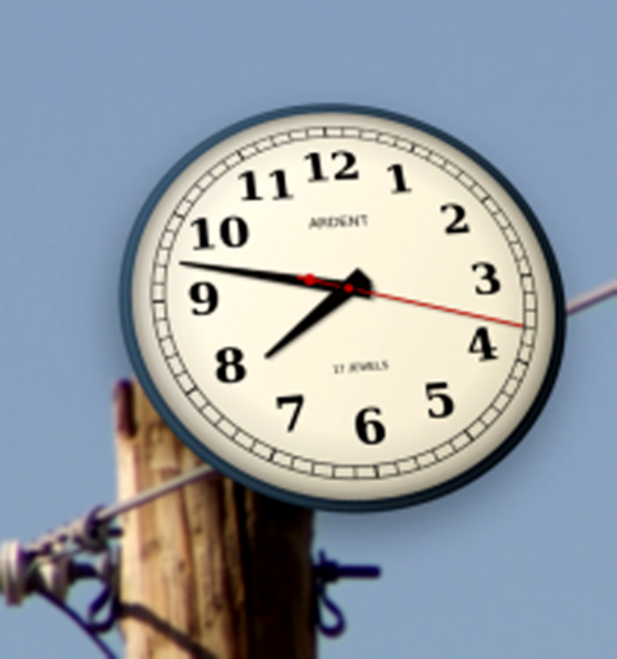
7:47:18
